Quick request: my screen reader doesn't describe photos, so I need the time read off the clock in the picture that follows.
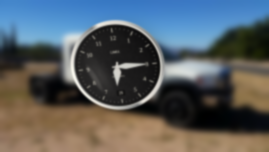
6:15
